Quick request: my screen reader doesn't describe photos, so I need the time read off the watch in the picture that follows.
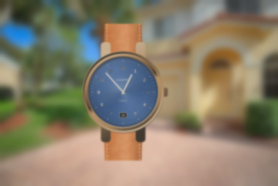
12:53
